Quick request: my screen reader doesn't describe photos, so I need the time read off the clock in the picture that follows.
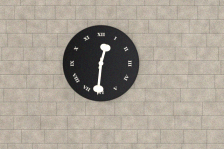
12:31
